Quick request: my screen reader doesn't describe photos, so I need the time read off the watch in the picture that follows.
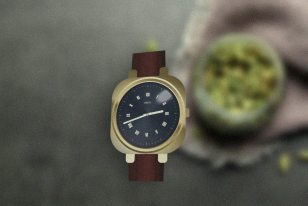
2:42
